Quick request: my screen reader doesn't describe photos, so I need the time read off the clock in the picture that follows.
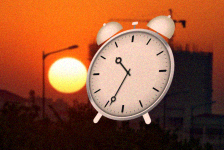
10:34
